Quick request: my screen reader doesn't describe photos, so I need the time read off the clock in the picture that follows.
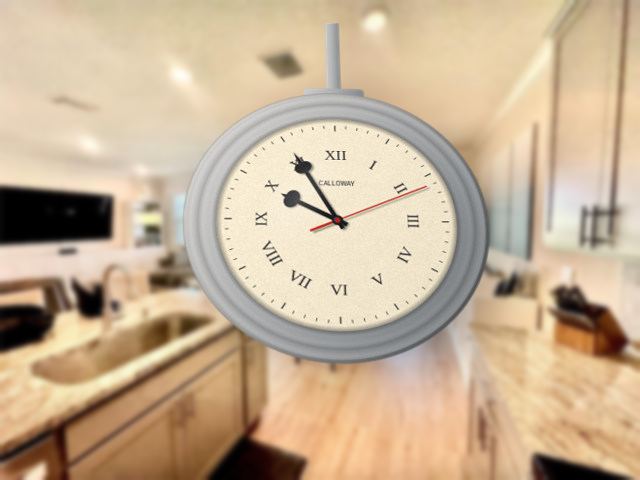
9:55:11
